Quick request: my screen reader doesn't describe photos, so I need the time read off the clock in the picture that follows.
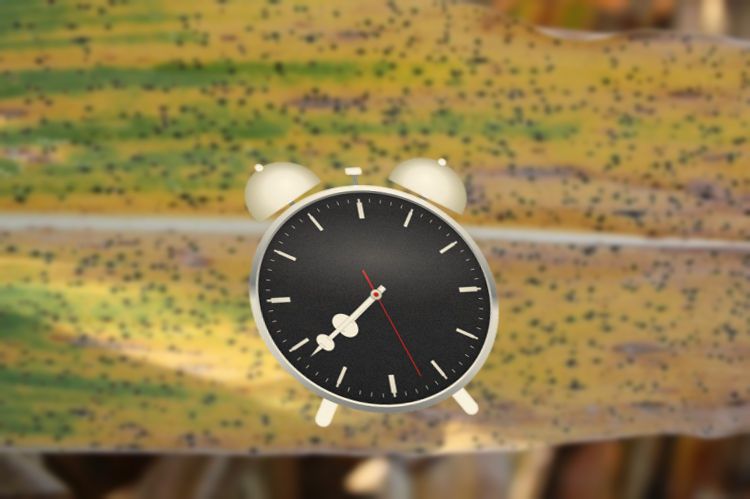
7:38:27
